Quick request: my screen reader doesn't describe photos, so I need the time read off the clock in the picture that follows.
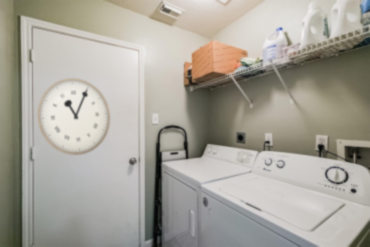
11:05
